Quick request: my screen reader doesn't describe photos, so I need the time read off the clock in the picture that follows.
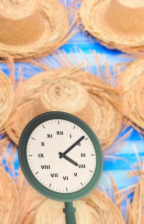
4:09
